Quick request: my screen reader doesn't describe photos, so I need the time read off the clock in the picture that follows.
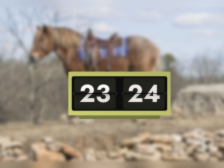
23:24
